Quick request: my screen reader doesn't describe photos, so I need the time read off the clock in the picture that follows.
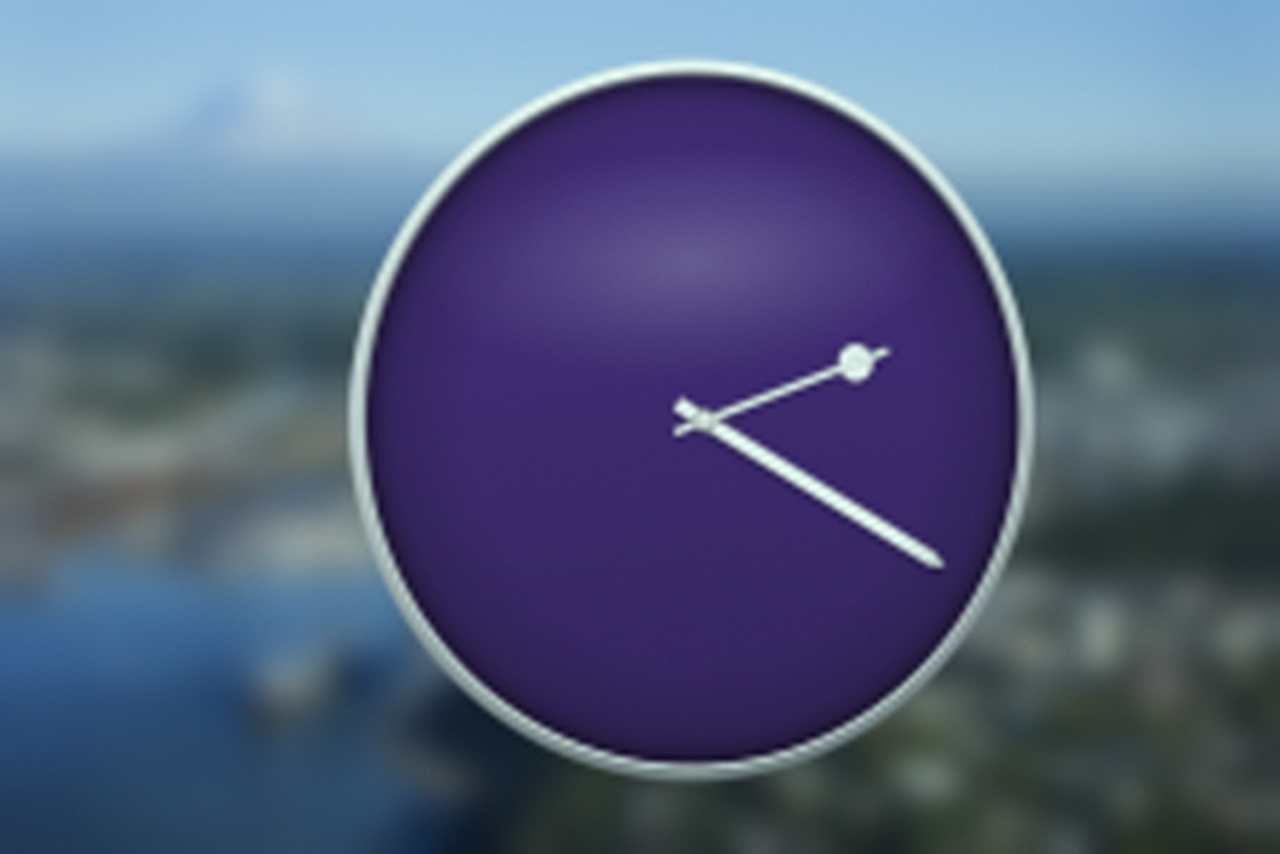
2:20
